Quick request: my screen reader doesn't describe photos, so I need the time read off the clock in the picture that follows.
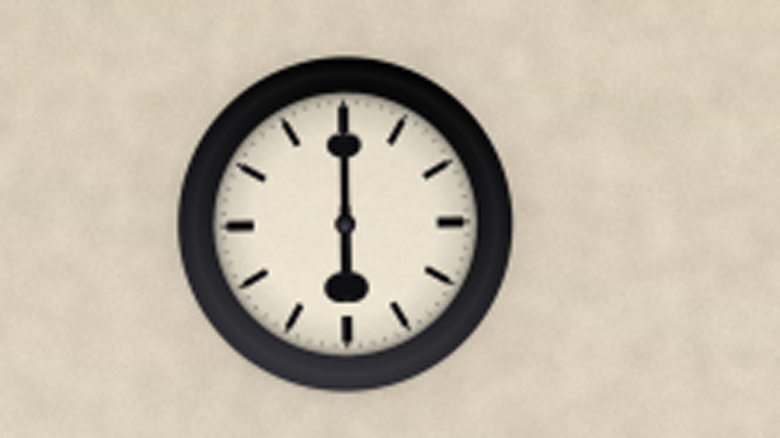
6:00
